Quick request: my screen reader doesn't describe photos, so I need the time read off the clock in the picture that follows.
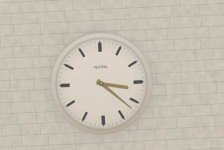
3:22
